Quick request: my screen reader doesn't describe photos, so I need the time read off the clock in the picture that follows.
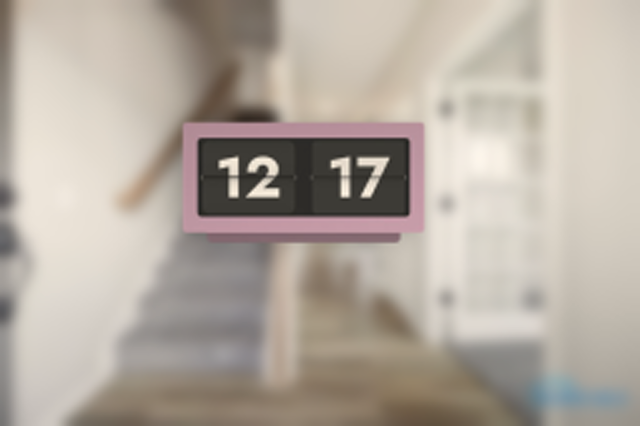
12:17
